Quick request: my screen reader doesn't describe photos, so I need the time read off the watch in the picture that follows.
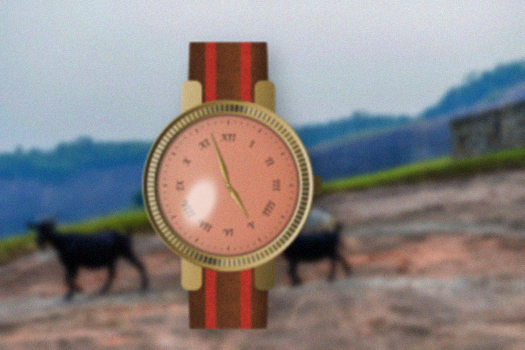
4:57
